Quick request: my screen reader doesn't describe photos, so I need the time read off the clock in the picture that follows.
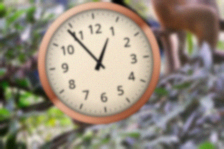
12:54
